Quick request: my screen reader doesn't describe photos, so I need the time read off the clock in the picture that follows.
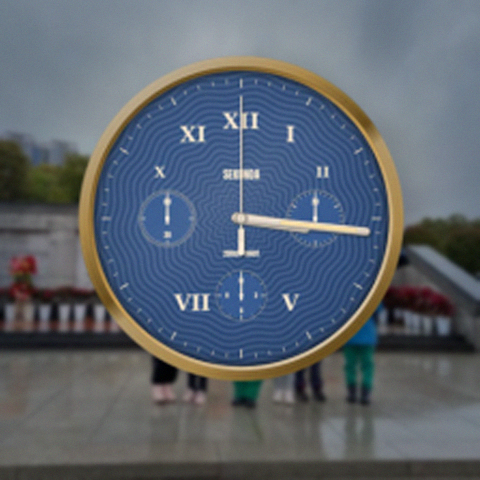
3:16
